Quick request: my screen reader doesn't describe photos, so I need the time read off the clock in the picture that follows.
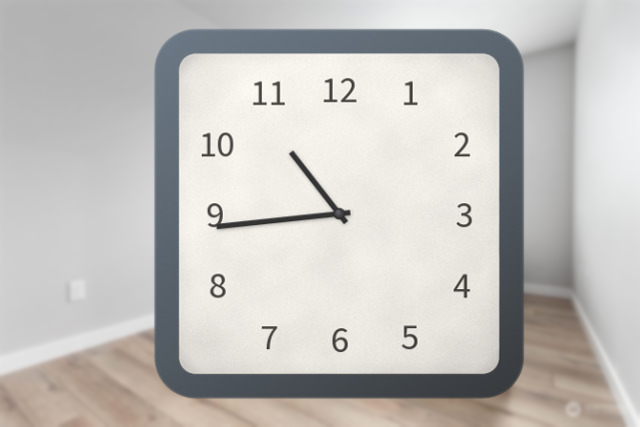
10:44
